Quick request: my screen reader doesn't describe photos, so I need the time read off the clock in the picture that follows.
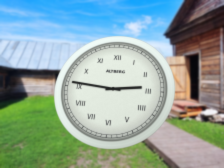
2:46
